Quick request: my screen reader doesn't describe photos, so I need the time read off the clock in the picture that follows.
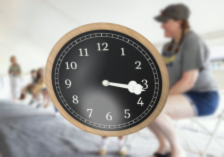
3:17
